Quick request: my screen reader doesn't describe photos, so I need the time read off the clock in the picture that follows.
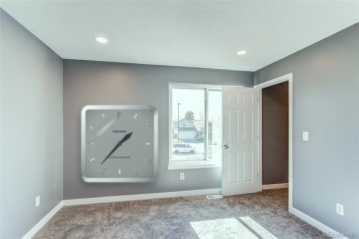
1:37
